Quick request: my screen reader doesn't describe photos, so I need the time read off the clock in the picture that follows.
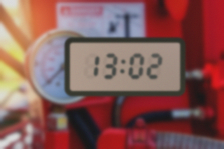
13:02
